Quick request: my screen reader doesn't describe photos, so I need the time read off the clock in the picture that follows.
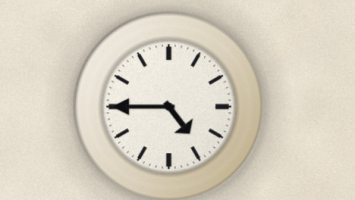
4:45
